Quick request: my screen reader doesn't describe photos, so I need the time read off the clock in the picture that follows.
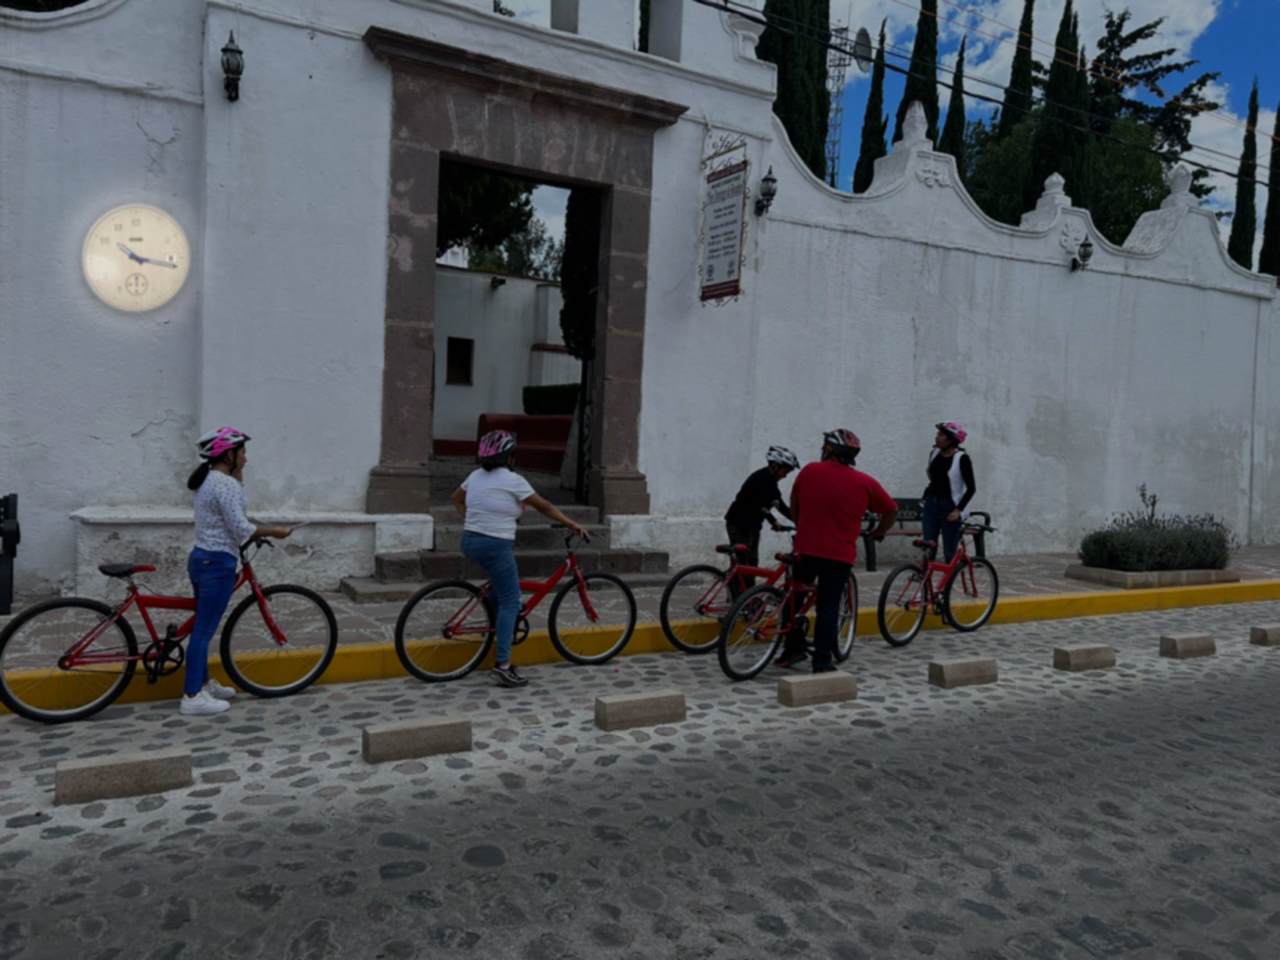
10:17
